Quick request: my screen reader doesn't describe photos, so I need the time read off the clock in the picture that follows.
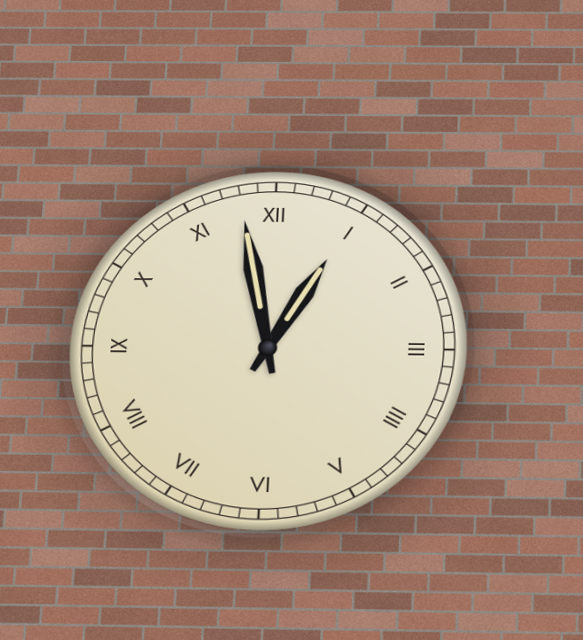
12:58
